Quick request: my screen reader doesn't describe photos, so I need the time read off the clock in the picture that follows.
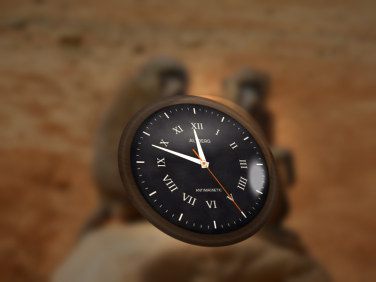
11:48:25
